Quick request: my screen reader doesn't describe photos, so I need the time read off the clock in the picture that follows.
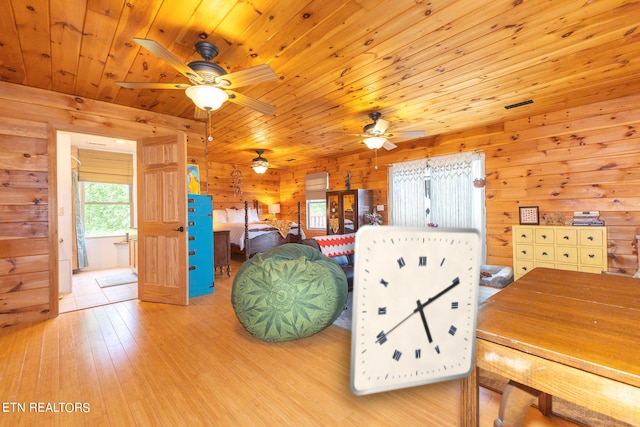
5:10:40
